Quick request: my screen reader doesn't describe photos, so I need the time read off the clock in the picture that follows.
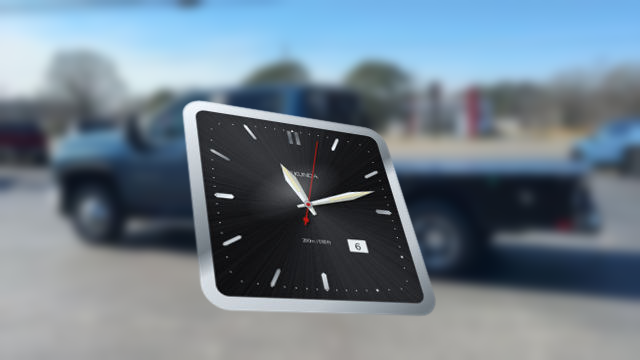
11:12:03
